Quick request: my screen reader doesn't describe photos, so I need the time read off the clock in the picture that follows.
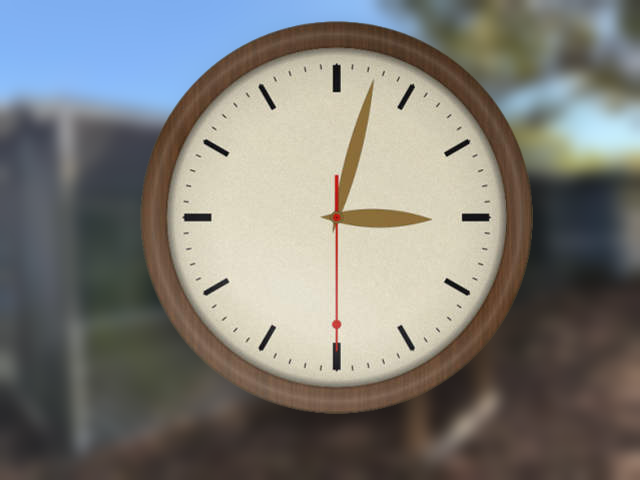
3:02:30
